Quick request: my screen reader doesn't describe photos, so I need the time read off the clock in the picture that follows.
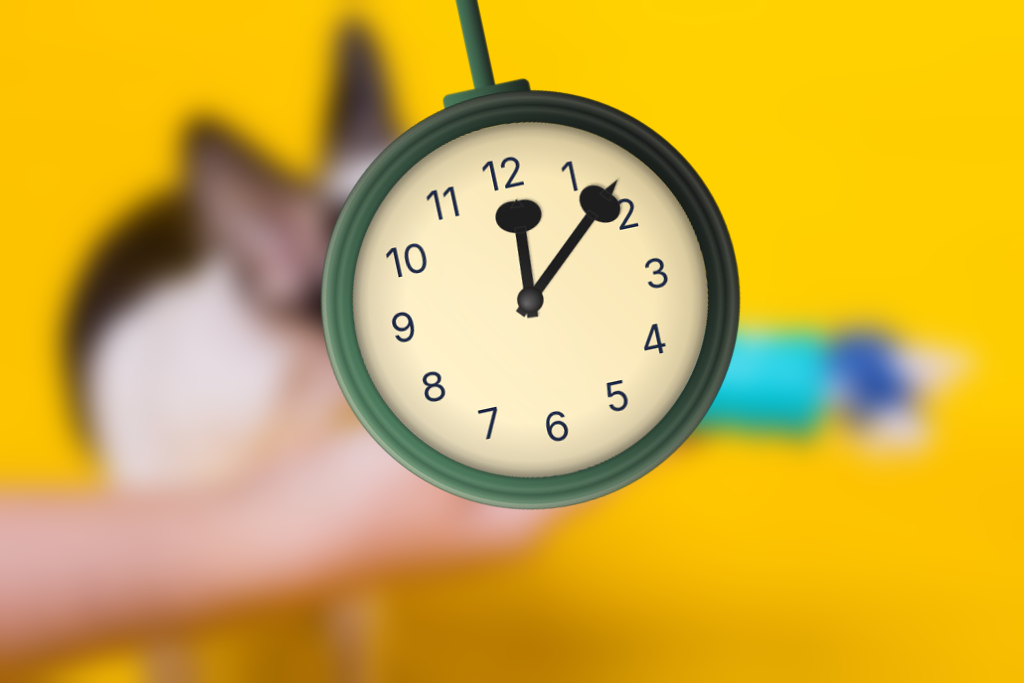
12:08
